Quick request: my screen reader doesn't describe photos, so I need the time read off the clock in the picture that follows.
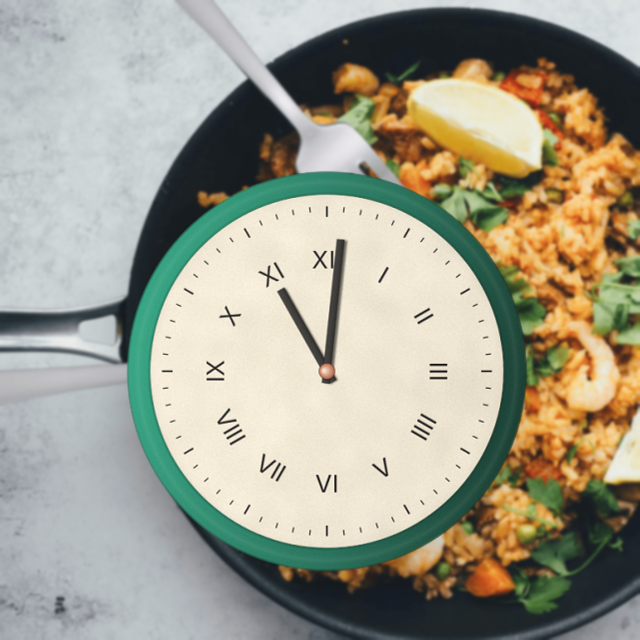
11:01
